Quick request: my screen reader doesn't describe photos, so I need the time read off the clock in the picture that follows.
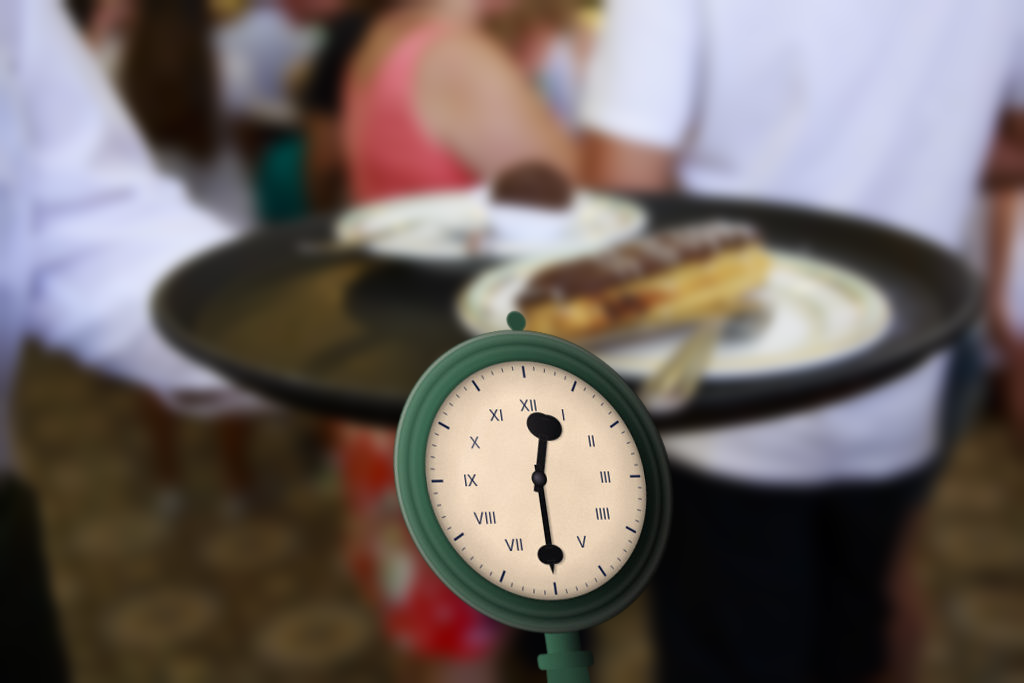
12:30
